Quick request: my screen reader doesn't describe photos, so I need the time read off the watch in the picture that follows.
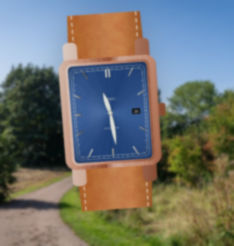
11:29
